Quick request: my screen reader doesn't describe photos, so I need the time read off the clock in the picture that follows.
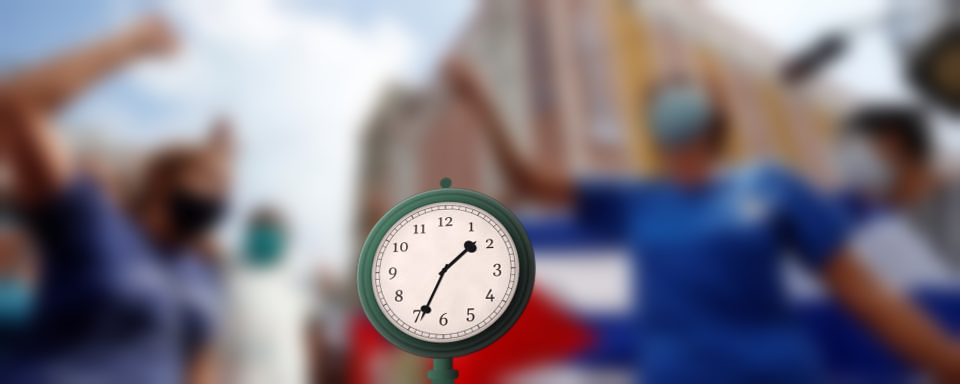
1:34
